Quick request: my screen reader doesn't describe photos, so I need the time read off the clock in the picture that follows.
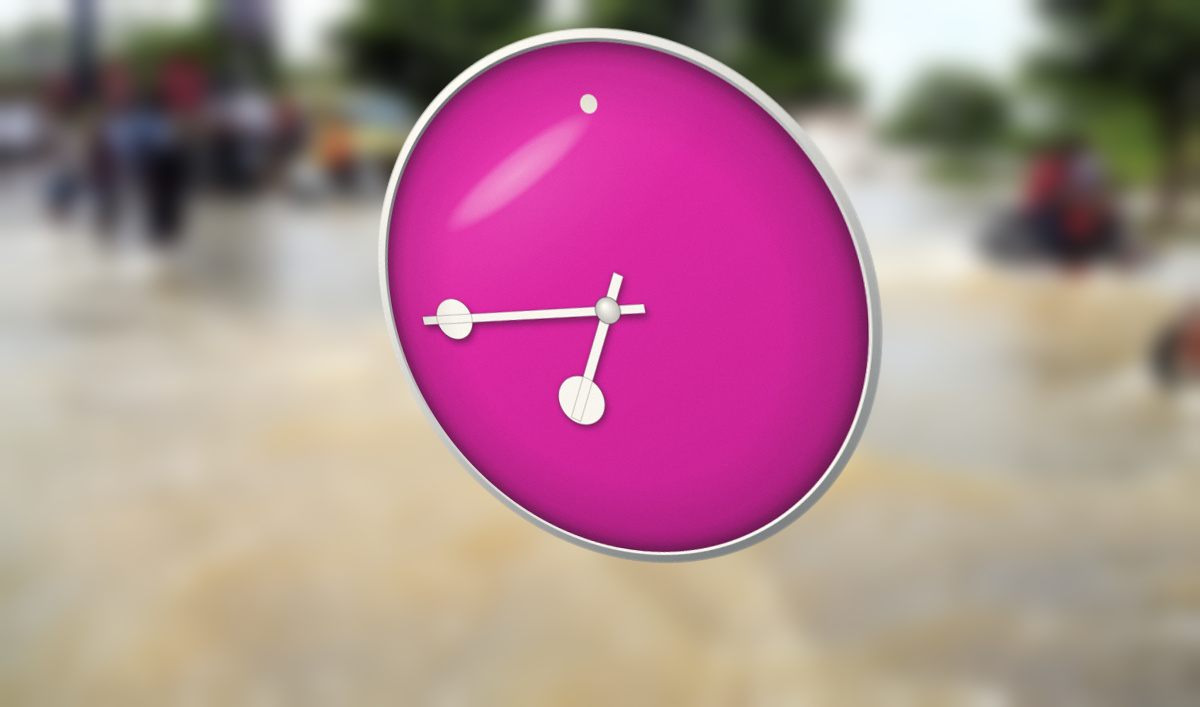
6:44
